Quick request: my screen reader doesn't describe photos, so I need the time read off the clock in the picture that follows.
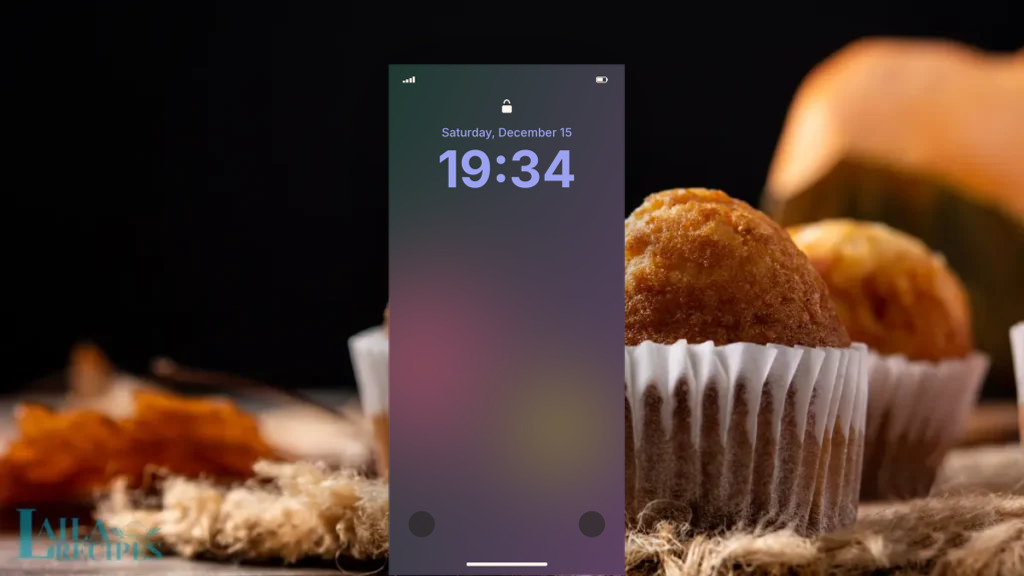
19:34
